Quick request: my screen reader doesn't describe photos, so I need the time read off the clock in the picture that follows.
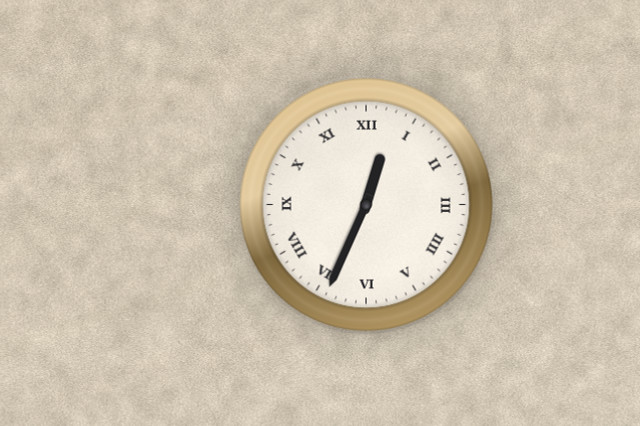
12:34
